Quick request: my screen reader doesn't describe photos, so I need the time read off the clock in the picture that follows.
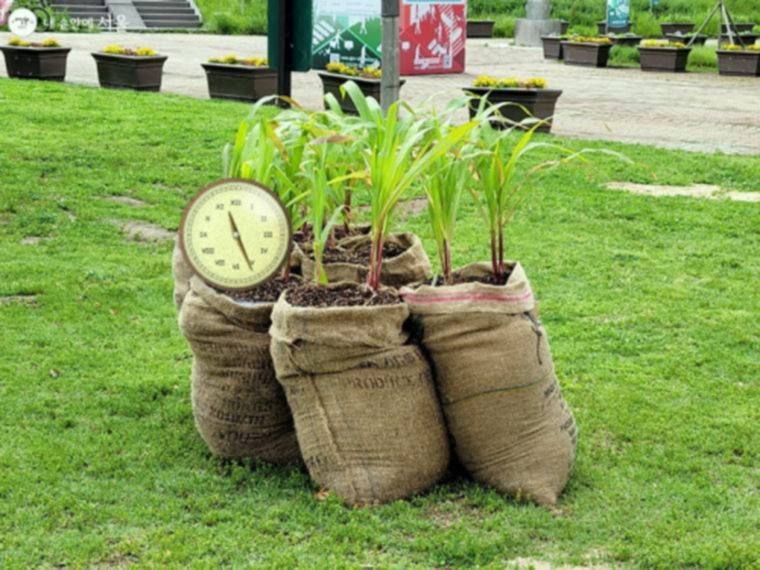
11:26
